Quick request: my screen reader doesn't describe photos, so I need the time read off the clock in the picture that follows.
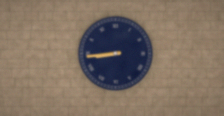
8:44
